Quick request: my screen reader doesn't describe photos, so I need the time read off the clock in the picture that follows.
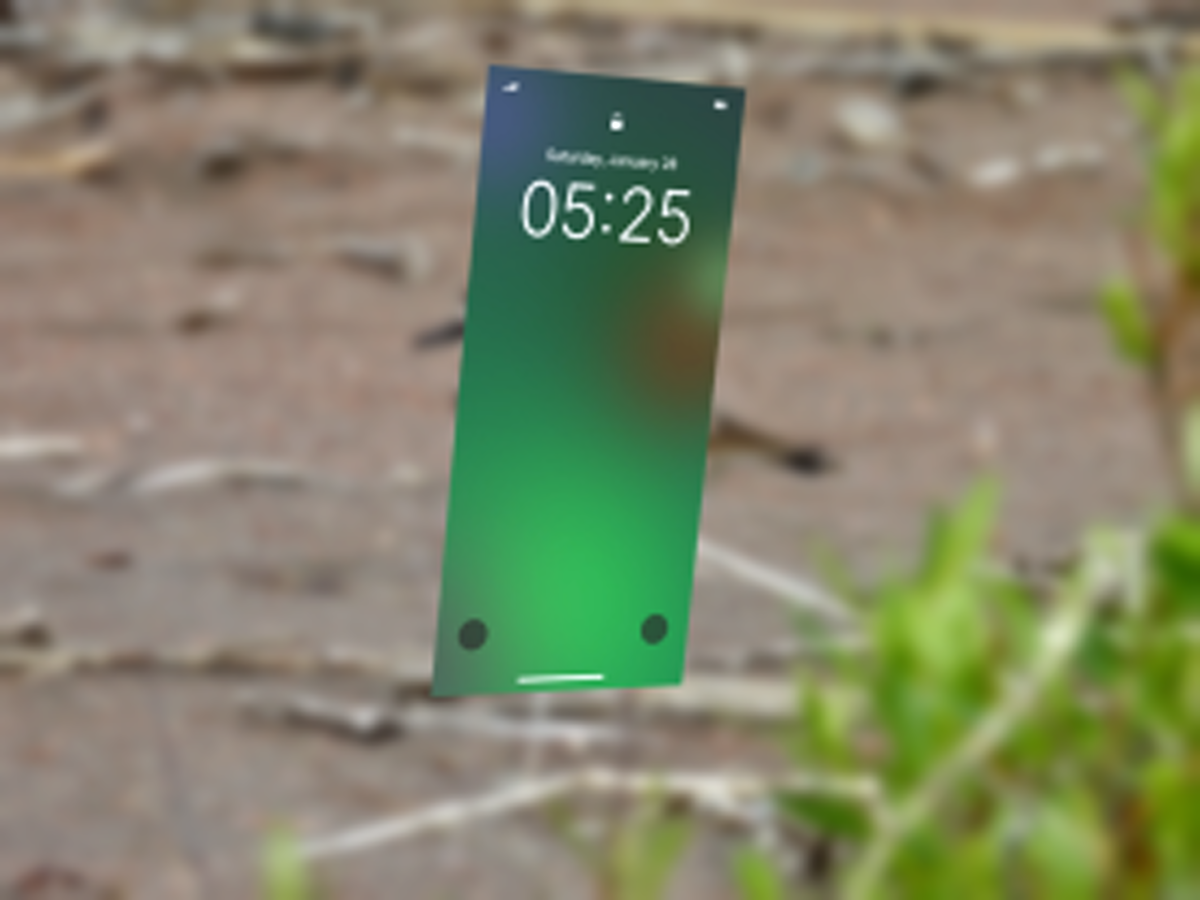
5:25
